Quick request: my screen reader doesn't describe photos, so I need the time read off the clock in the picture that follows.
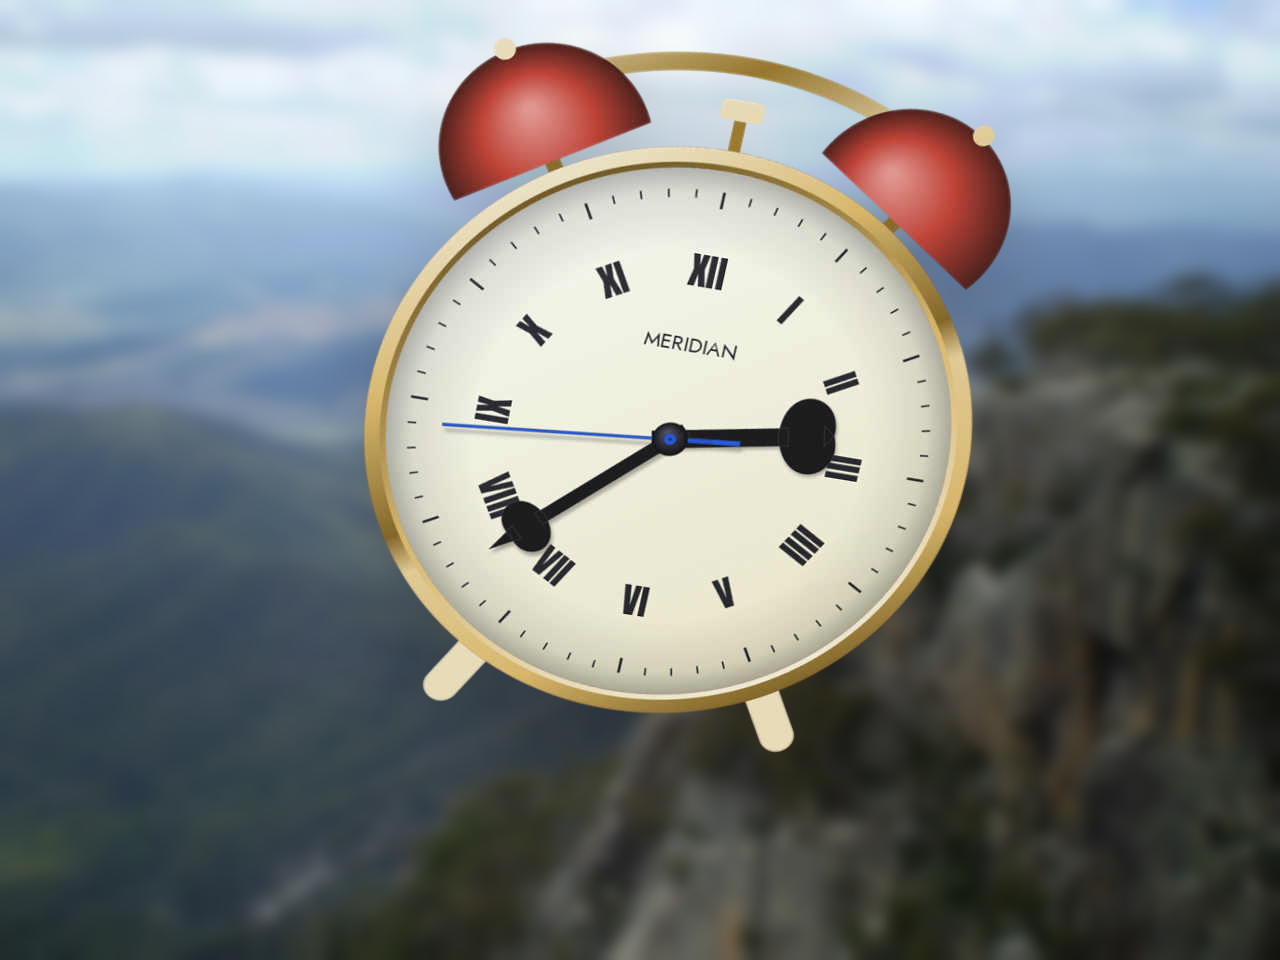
2:37:44
